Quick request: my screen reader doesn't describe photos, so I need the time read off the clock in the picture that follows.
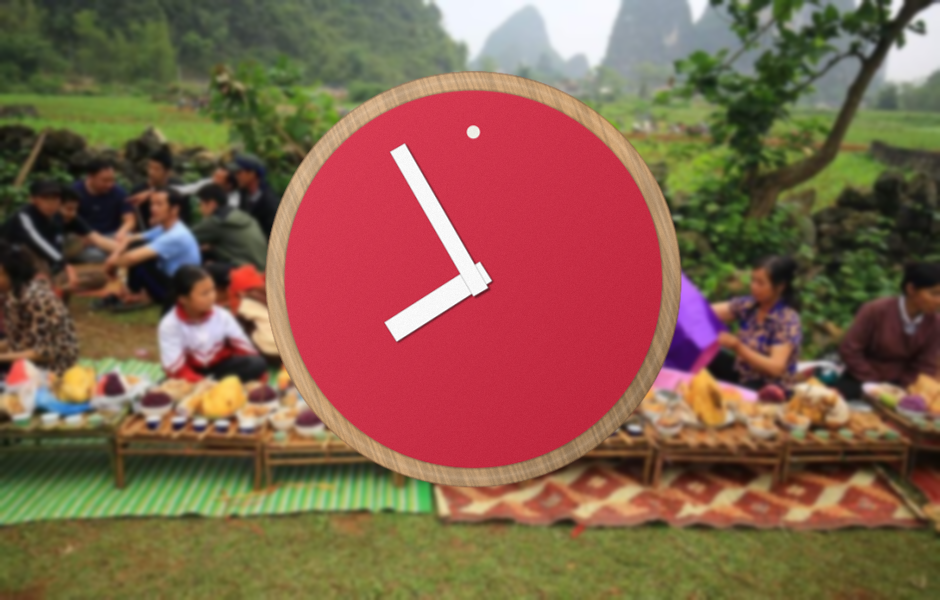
7:55
